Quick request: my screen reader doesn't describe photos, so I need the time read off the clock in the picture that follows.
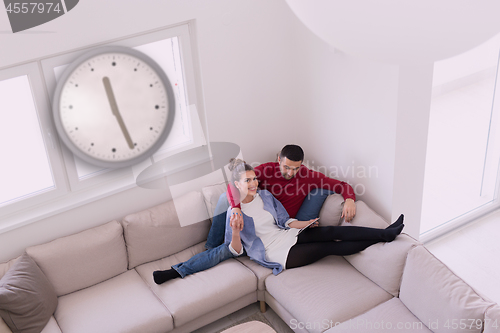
11:26
